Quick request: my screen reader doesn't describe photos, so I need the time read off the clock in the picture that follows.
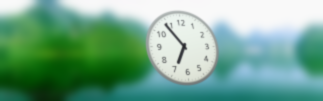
6:54
